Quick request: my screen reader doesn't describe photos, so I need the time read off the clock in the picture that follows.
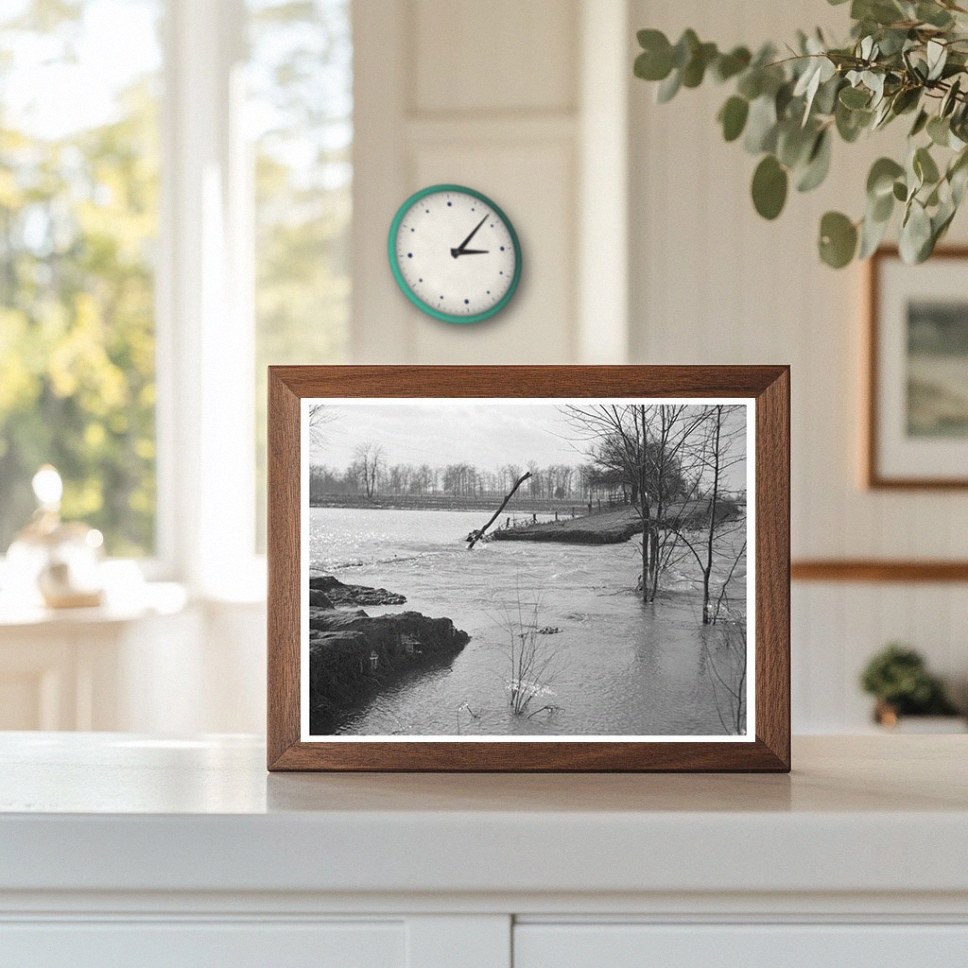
3:08
